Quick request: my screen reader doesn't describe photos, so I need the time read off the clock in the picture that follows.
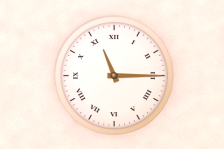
11:15
